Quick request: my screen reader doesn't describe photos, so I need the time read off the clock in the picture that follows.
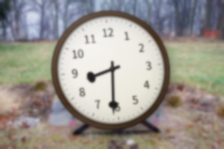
8:31
